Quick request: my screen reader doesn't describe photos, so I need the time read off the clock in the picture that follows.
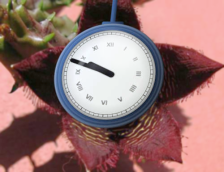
9:48
